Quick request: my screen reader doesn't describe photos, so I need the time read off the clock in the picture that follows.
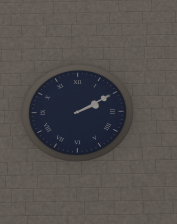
2:10
